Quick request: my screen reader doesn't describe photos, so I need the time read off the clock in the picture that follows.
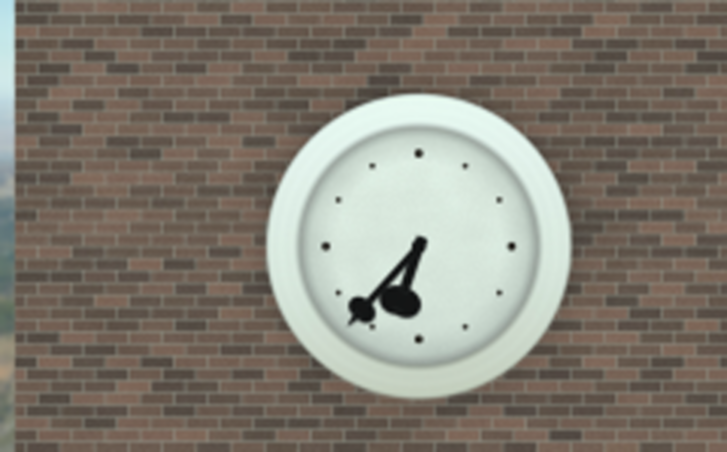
6:37
